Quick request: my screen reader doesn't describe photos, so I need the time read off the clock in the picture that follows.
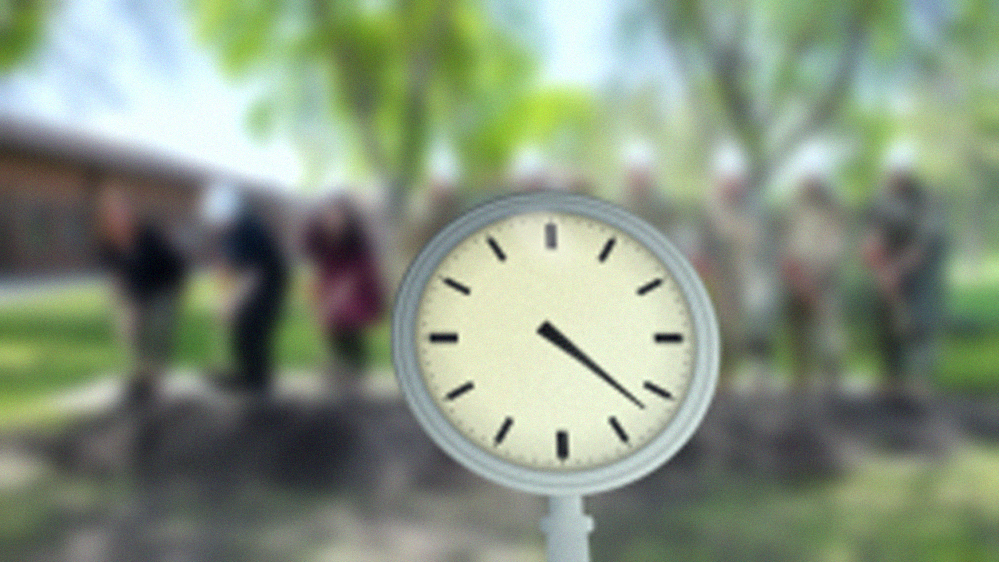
4:22
